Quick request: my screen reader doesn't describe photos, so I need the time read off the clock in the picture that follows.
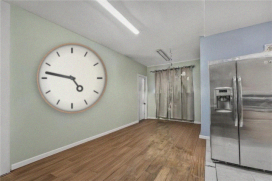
4:47
